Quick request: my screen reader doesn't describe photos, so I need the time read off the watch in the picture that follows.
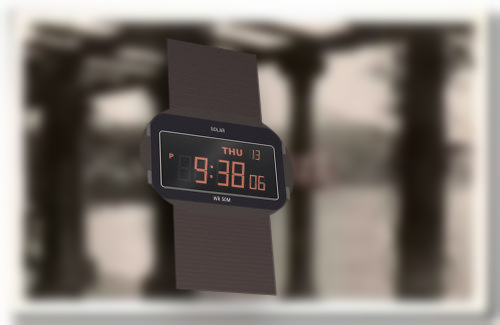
9:38:06
